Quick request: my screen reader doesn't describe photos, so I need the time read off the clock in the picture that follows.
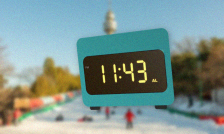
11:43
